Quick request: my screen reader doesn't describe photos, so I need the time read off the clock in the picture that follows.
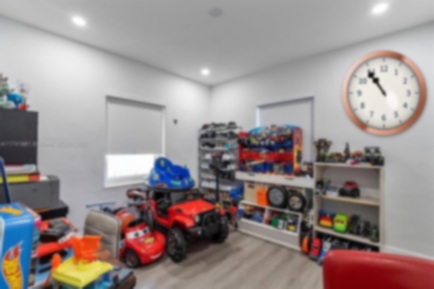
10:54
